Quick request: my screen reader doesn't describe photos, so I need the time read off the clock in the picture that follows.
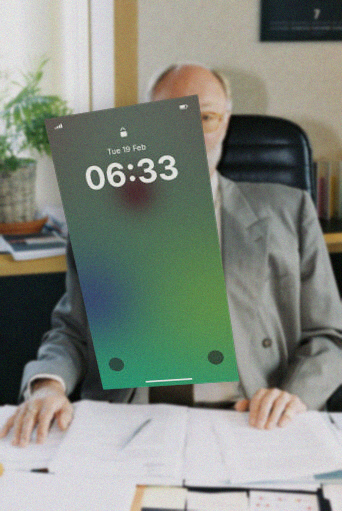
6:33
